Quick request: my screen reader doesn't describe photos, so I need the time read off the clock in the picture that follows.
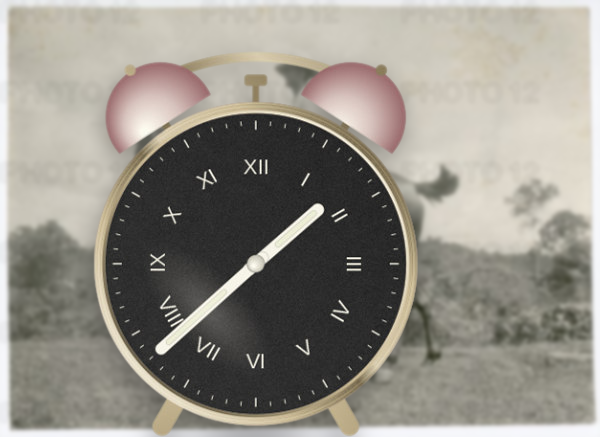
1:38
